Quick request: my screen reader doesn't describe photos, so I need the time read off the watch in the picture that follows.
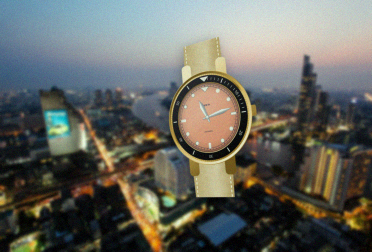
11:13
